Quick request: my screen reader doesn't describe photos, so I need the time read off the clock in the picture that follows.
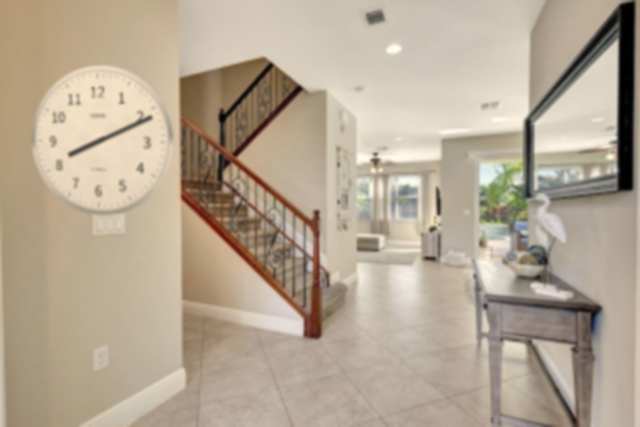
8:11
